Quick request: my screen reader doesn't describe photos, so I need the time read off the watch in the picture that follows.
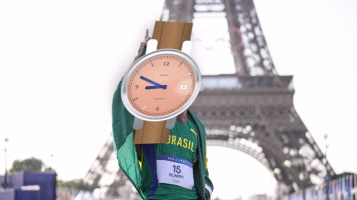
8:49
